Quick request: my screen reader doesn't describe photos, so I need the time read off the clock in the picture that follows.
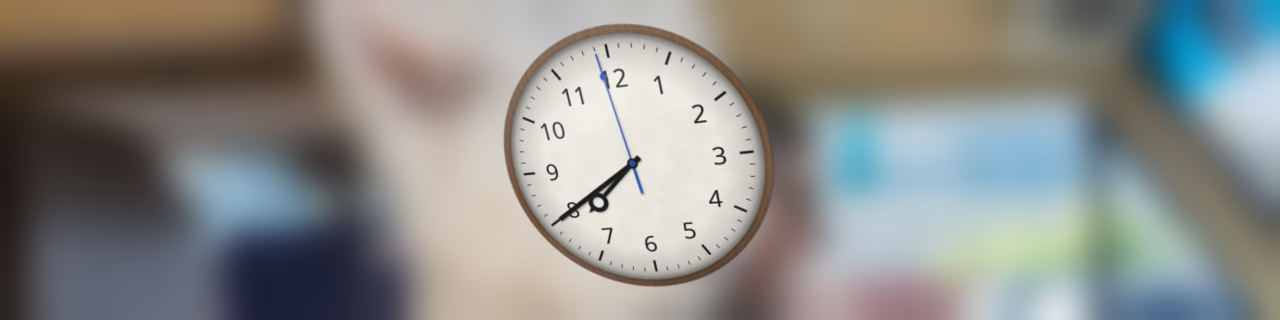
7:39:59
